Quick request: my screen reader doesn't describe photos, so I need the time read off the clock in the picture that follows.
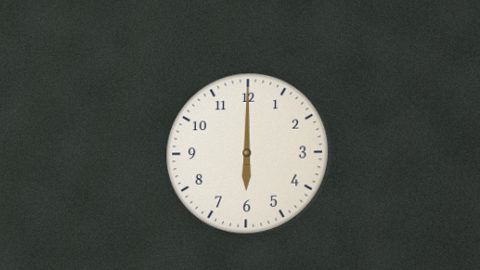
6:00
